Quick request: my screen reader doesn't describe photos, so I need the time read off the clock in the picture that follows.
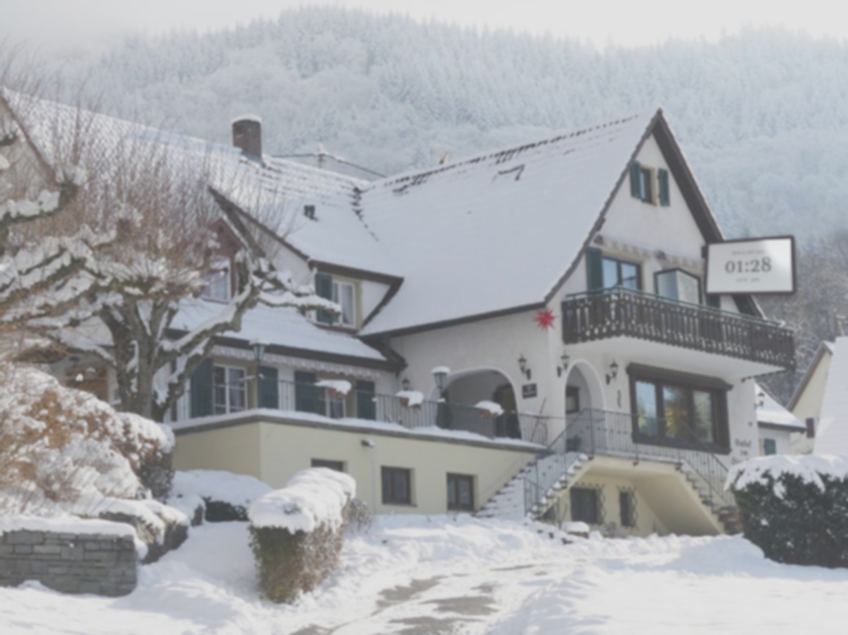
1:28
